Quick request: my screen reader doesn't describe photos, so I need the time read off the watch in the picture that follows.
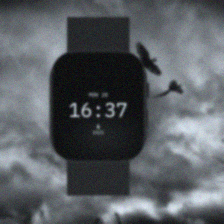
16:37
